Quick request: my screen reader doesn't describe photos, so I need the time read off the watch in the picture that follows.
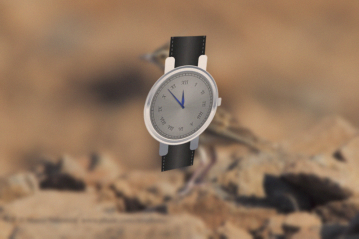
11:53
